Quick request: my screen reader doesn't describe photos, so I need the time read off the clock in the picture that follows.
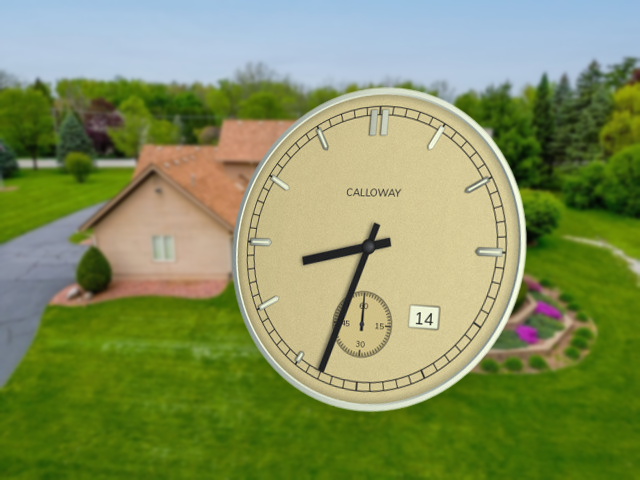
8:33
